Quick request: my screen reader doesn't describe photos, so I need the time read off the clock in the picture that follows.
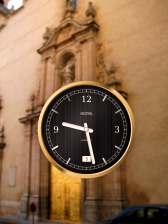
9:28
